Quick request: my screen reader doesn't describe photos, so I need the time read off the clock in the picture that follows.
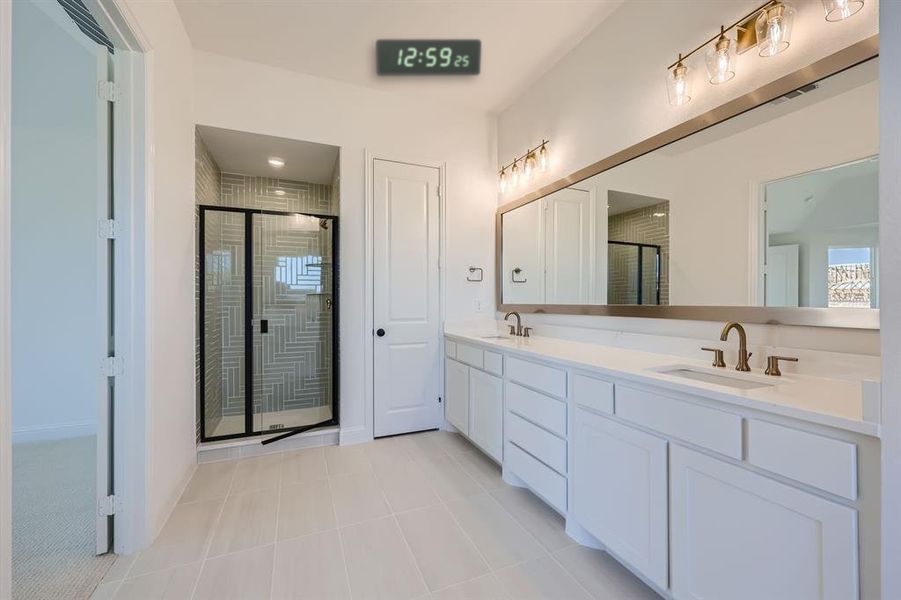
12:59:25
